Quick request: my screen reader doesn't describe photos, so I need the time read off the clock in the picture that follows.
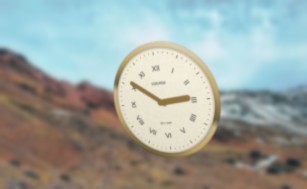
2:51
